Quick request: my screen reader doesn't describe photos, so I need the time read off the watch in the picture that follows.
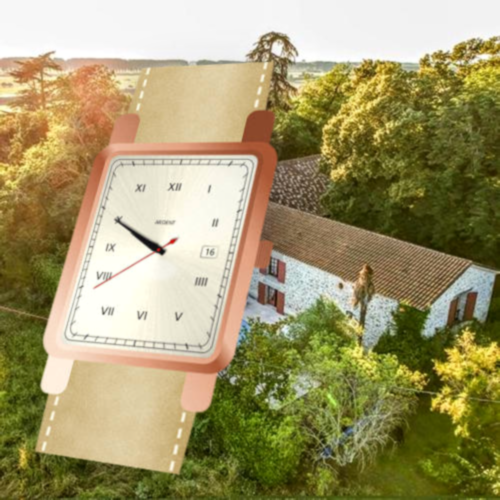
9:49:39
